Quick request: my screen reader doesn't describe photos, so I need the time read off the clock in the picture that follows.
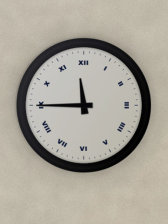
11:45
